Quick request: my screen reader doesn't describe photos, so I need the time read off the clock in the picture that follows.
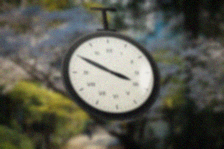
3:50
